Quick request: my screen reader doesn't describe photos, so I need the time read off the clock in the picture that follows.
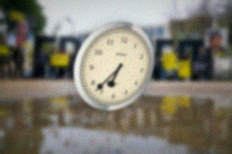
6:37
